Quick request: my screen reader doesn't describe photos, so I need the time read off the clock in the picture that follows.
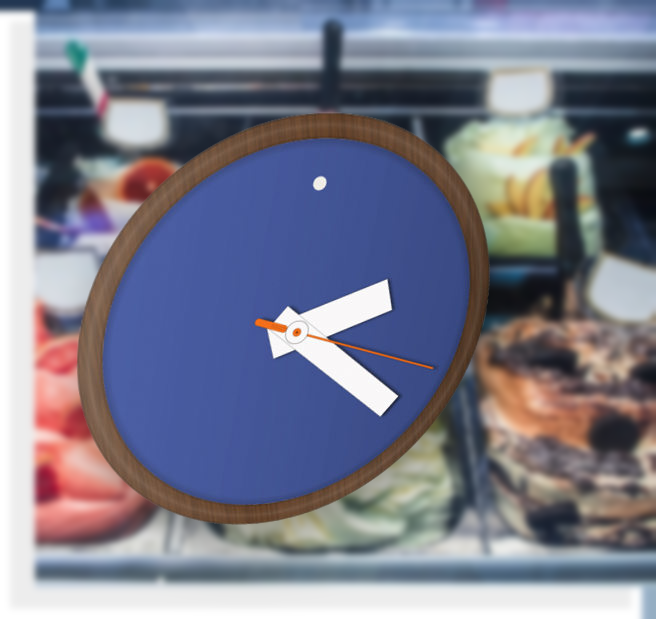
2:21:18
